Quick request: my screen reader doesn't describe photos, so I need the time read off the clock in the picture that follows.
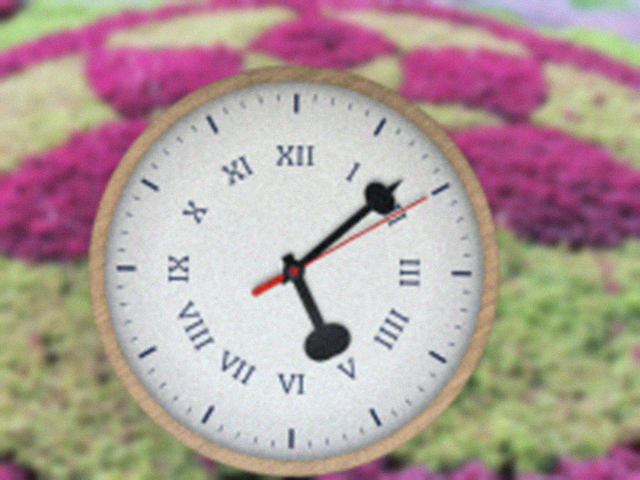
5:08:10
